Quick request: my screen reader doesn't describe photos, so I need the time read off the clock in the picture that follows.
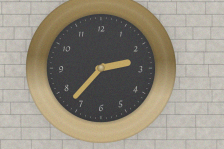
2:37
